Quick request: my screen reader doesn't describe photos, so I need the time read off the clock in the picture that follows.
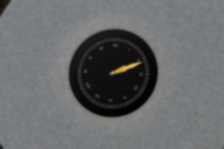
2:11
